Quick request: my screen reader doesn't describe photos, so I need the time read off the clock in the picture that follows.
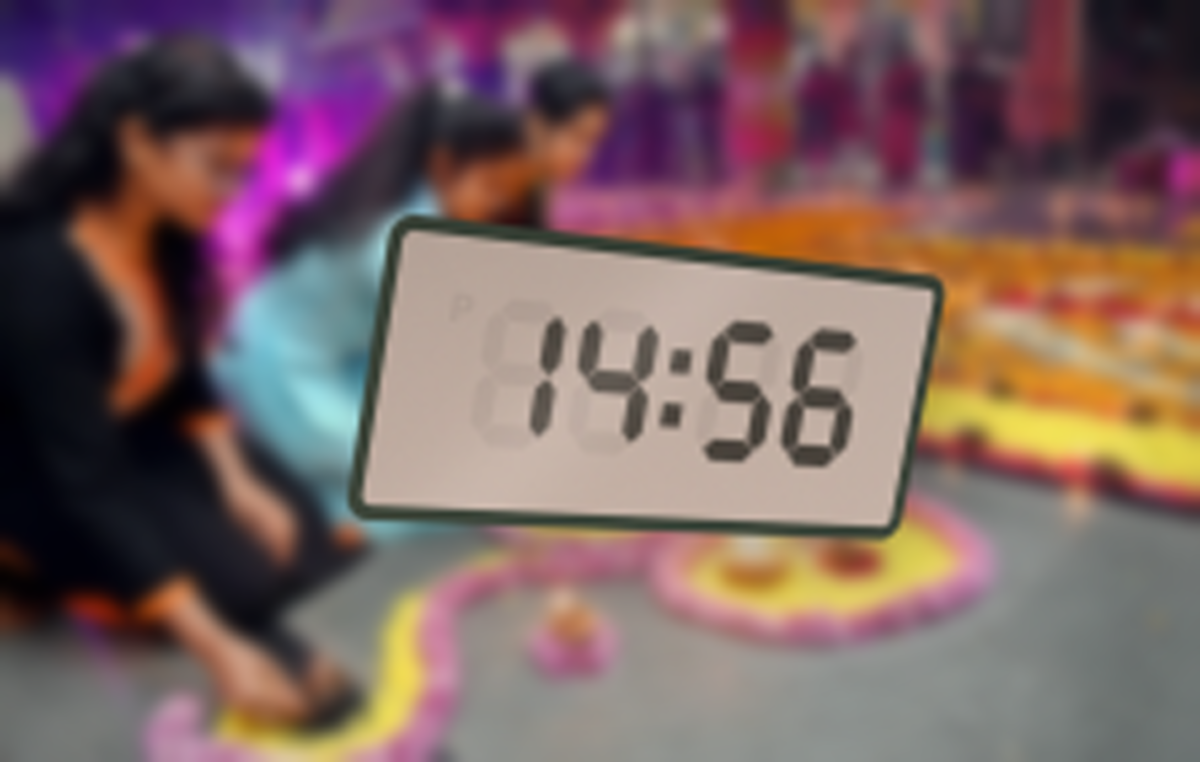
14:56
